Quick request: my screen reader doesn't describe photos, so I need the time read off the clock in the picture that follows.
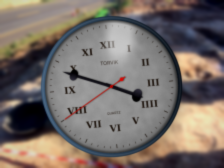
3:48:40
